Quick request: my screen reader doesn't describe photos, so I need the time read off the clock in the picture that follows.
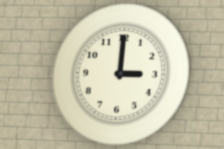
3:00
